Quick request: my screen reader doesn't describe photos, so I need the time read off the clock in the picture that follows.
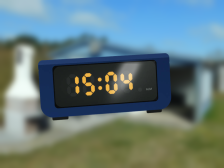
15:04
